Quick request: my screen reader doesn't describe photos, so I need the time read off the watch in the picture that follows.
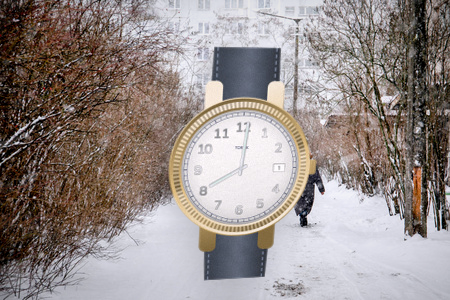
8:01
